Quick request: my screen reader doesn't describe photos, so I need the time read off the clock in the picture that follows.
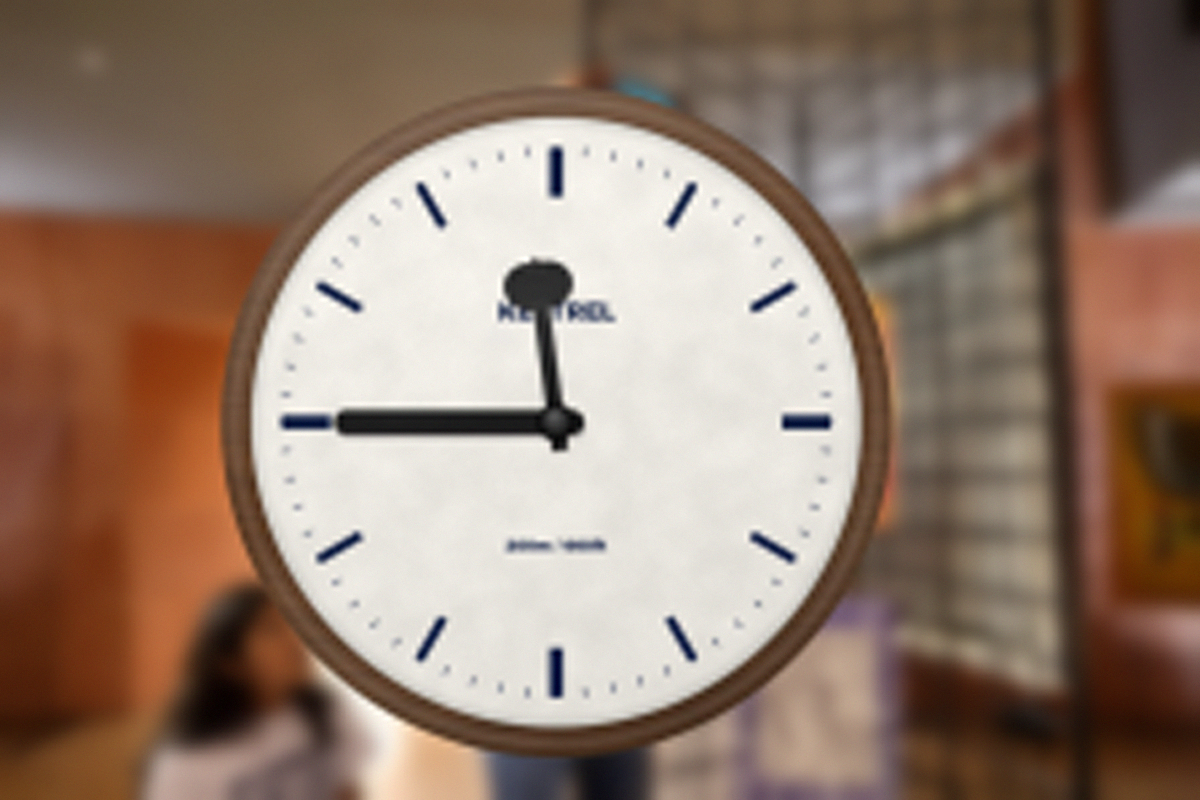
11:45
